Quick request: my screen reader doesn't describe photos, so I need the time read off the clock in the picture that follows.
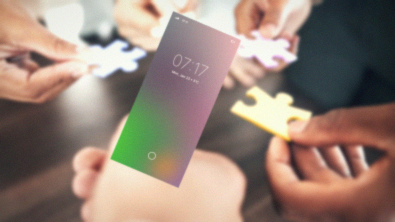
7:17
